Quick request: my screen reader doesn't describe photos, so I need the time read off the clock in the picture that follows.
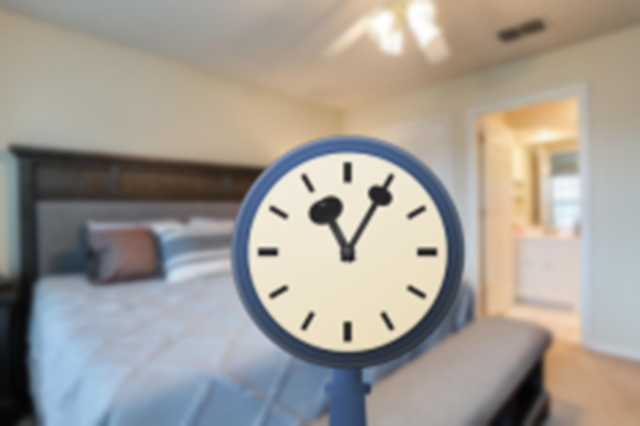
11:05
